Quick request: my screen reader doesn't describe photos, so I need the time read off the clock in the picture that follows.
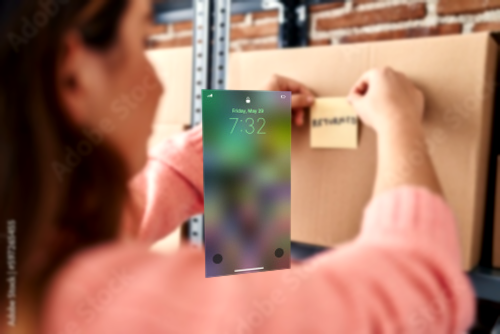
7:32
